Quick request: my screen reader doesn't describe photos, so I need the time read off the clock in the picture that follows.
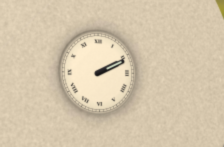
2:11
